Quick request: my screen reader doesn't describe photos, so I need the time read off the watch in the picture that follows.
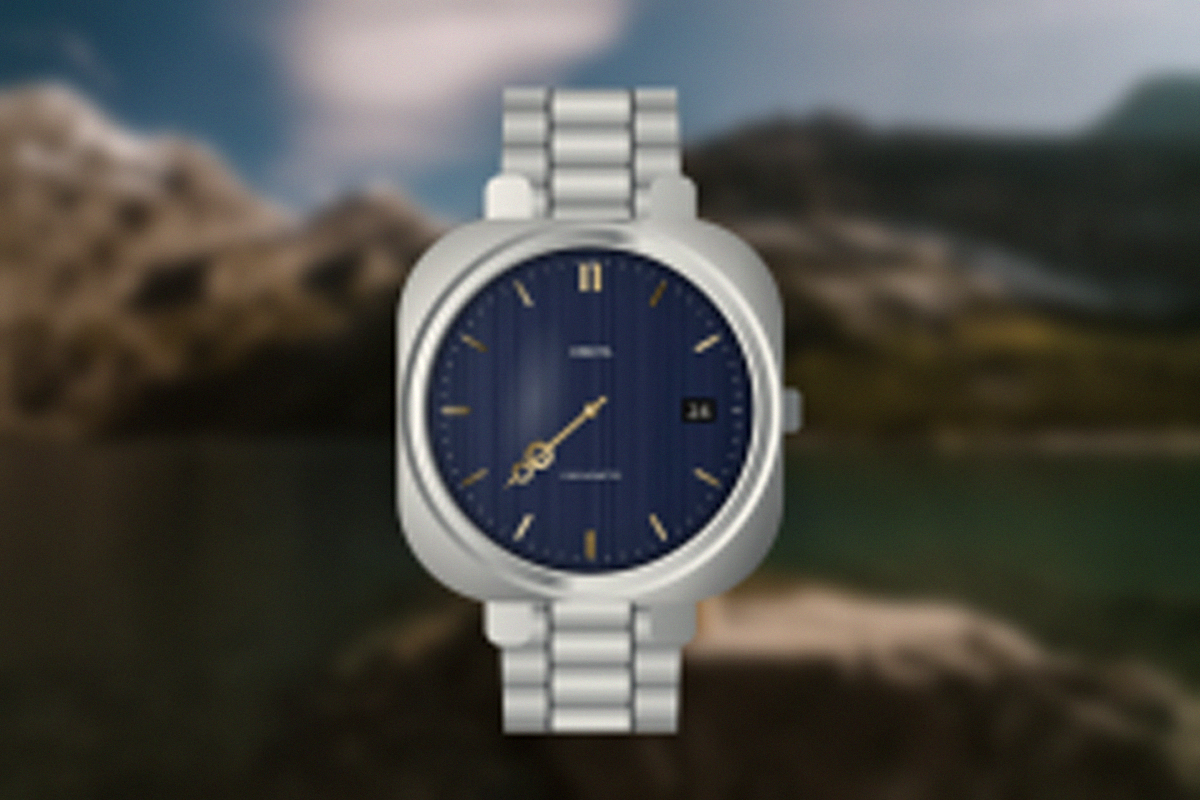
7:38
